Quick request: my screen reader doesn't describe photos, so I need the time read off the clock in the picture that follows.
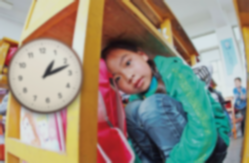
1:12
